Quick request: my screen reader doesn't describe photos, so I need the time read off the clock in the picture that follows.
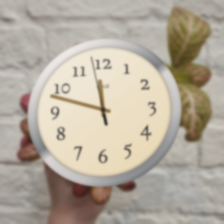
11:47:58
